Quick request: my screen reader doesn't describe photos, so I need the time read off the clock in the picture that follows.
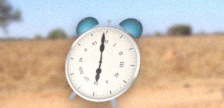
5:59
